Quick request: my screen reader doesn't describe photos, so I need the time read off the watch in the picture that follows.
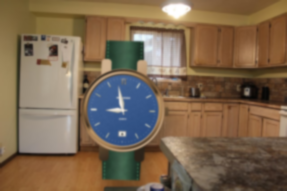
8:58
